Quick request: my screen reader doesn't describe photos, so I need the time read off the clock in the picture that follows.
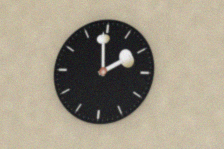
1:59
